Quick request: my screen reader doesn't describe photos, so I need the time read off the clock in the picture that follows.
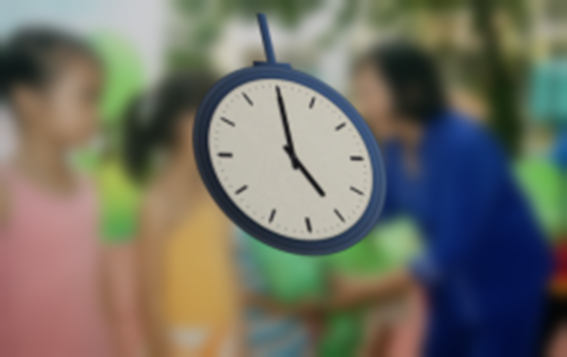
5:00
